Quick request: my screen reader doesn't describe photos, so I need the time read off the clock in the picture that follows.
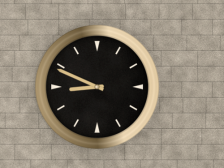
8:49
